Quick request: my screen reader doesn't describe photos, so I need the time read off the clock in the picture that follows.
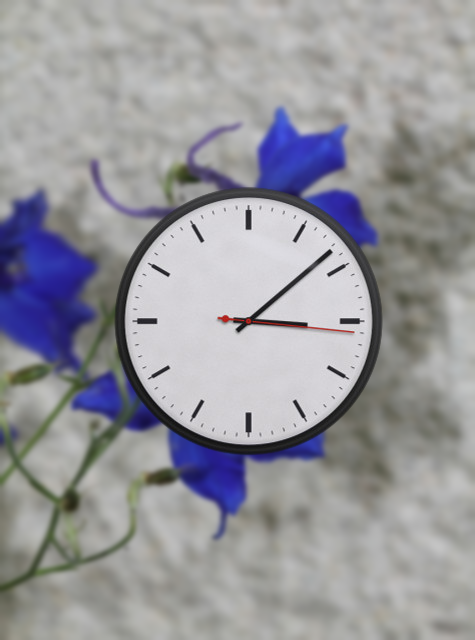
3:08:16
